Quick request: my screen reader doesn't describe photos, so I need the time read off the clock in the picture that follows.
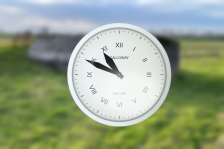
10:49
